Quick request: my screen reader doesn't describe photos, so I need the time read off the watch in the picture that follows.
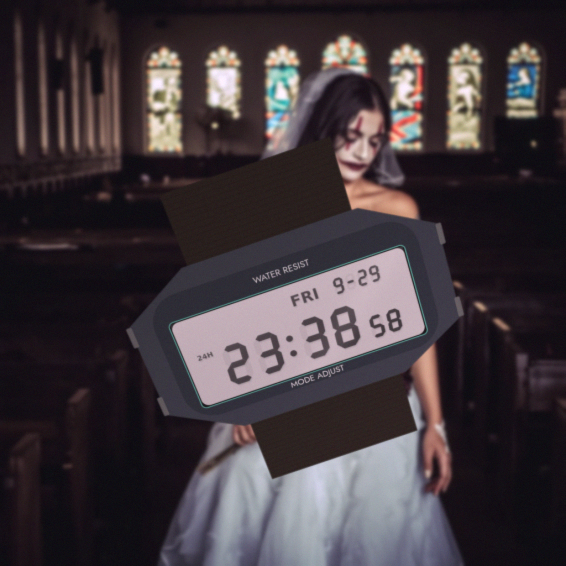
23:38:58
